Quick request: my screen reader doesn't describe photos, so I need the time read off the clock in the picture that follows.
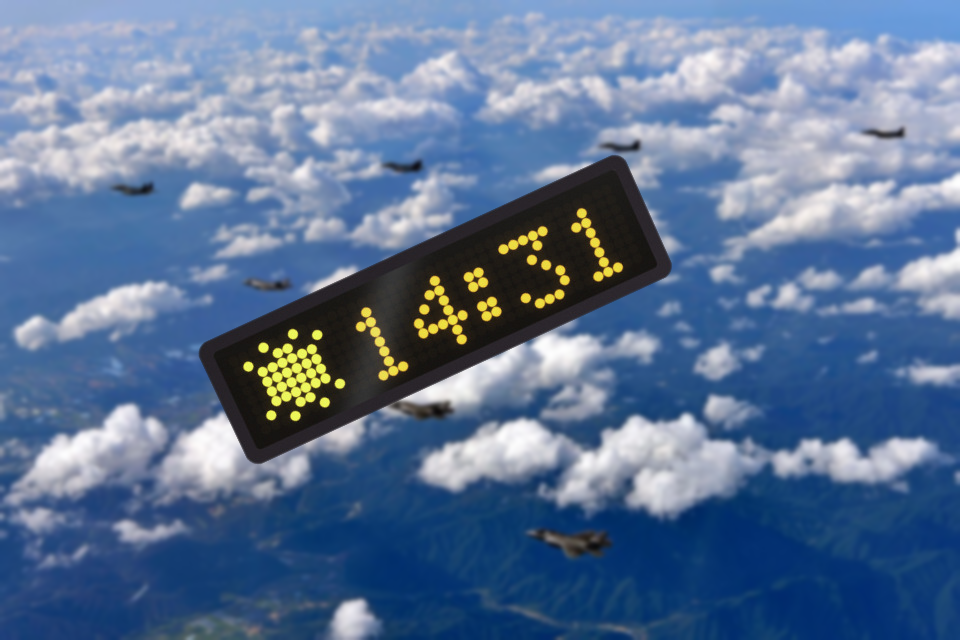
14:31
